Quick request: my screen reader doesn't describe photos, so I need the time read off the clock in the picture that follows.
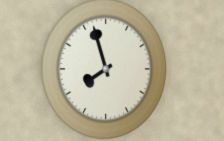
7:57
